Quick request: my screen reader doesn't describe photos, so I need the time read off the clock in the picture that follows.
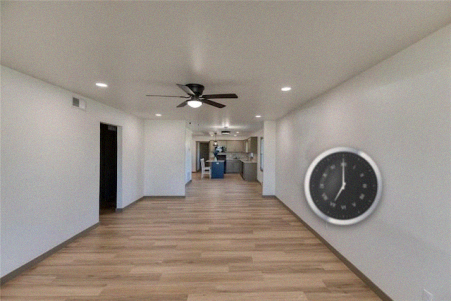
7:00
